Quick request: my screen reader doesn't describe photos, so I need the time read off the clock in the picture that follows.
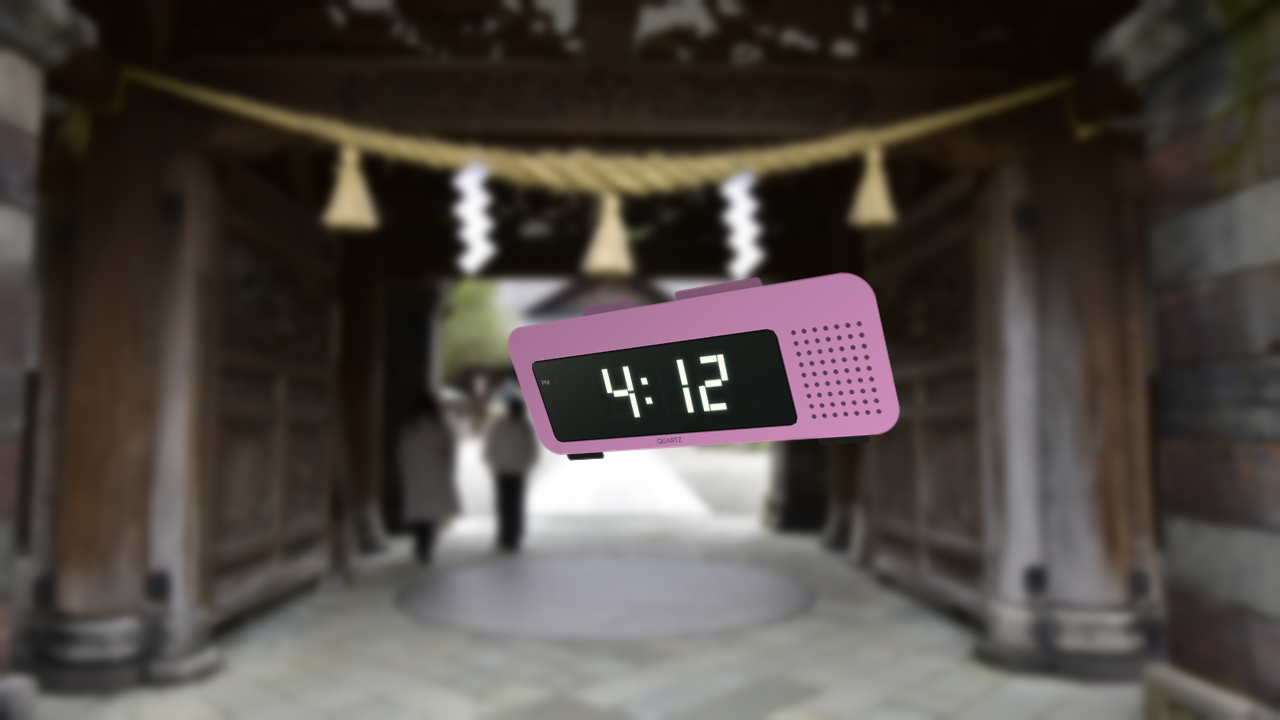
4:12
